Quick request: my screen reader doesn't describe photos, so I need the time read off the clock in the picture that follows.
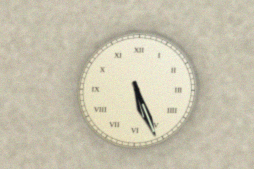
5:26
